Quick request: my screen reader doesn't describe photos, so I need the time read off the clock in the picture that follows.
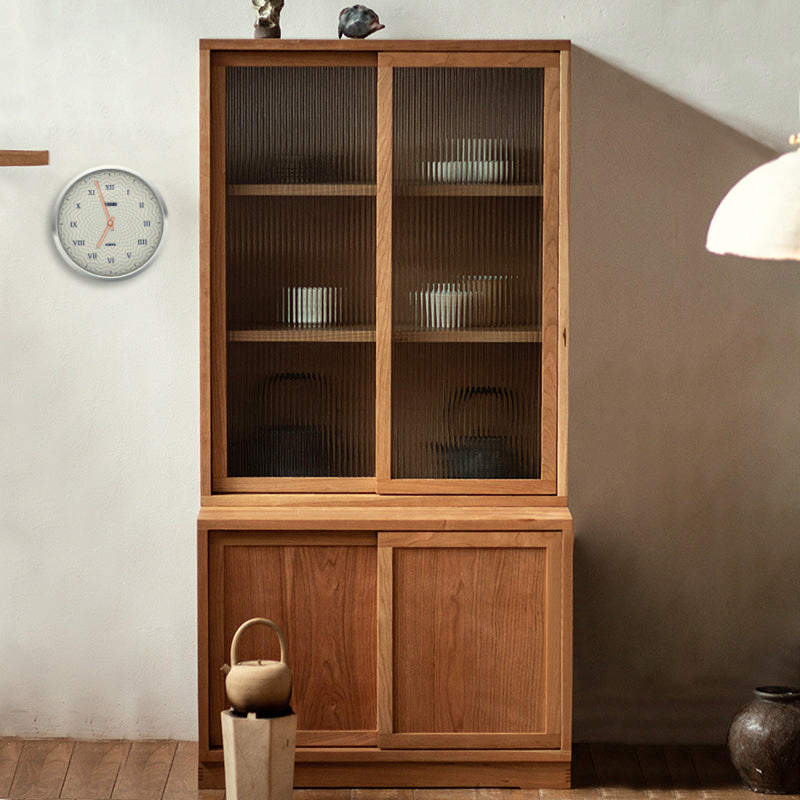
6:57
